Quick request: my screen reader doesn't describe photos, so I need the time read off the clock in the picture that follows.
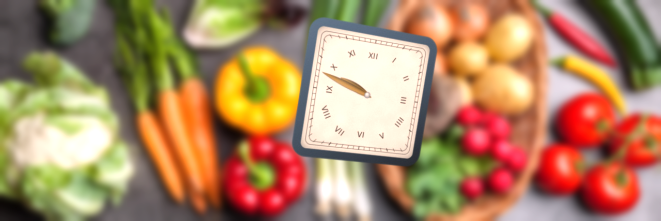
9:48
